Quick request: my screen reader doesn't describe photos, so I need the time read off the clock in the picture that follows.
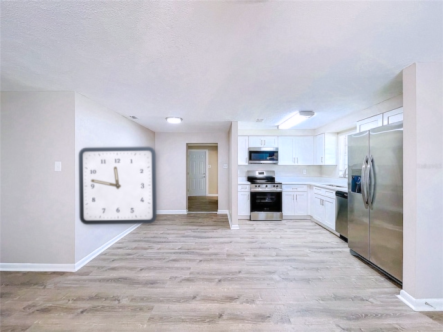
11:47
